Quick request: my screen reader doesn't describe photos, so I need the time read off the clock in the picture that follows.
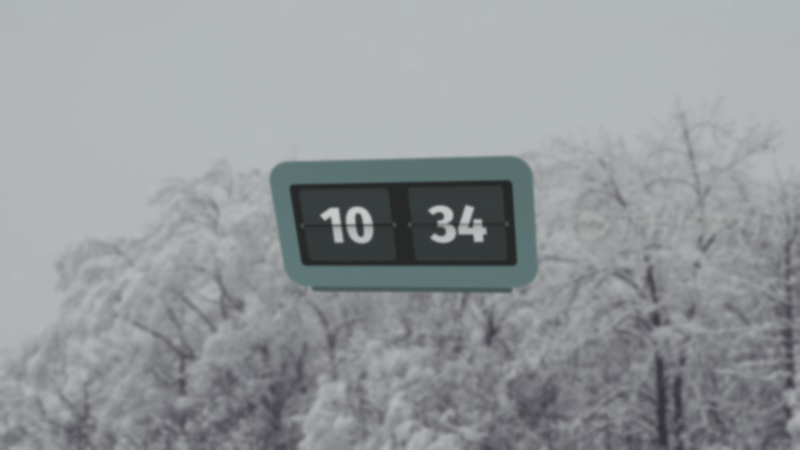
10:34
